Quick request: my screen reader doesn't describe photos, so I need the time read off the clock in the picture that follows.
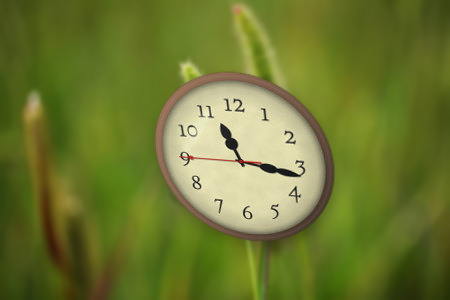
11:16:45
